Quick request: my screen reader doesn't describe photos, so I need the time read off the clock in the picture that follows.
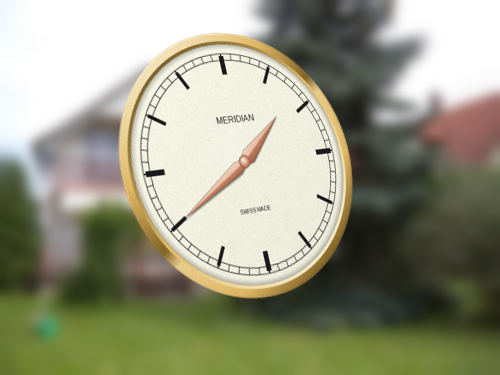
1:40
